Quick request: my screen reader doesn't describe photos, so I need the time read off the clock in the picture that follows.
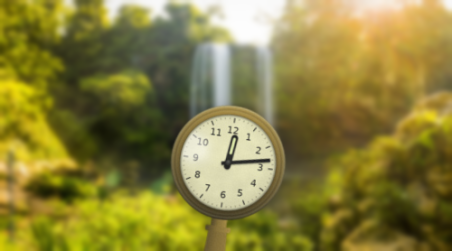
12:13
